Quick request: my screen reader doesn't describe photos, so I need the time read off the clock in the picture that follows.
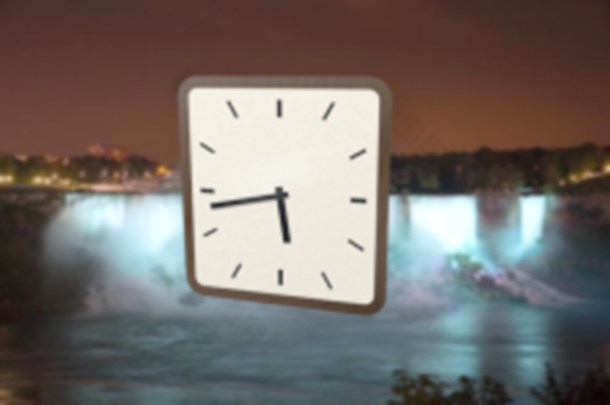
5:43
